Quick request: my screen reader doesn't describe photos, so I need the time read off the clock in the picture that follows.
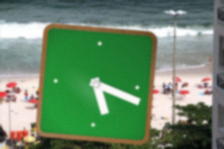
5:18
